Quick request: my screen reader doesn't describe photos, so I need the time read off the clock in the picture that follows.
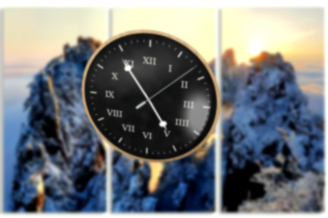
4:54:08
